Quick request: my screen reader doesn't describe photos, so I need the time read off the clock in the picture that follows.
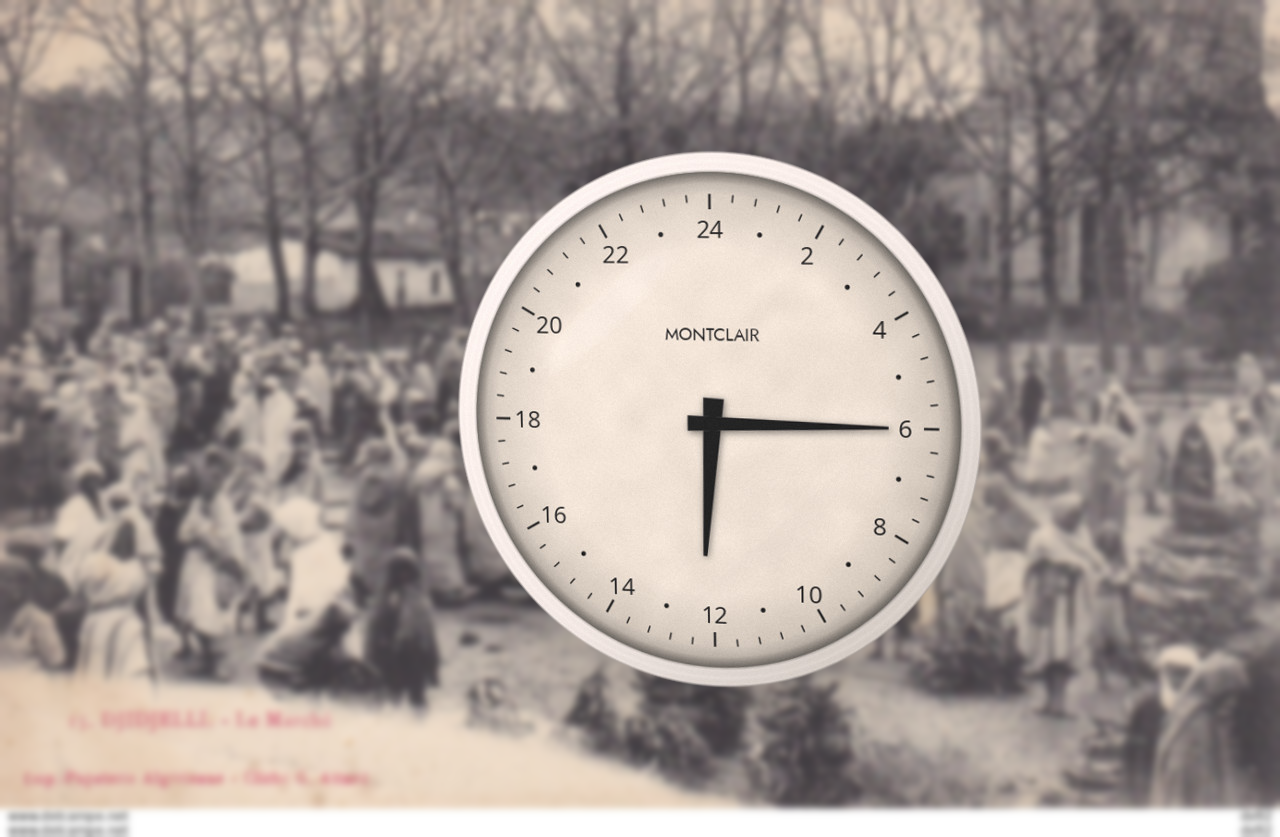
12:15
